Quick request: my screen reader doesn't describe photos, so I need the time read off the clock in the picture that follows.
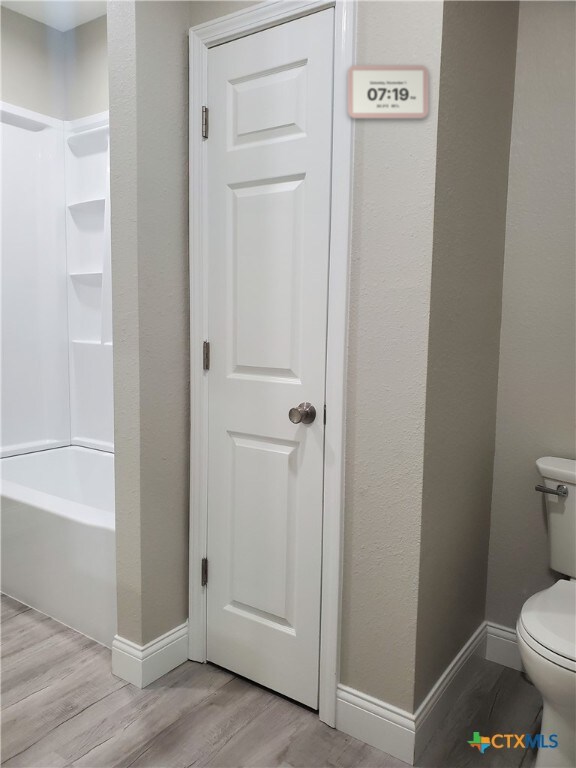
7:19
